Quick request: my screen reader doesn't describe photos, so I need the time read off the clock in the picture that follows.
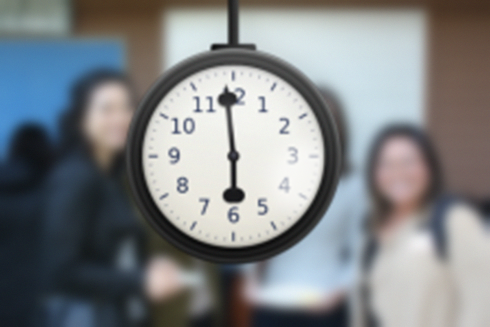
5:59
